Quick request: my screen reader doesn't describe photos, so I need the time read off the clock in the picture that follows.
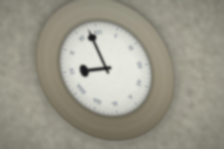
8:58
